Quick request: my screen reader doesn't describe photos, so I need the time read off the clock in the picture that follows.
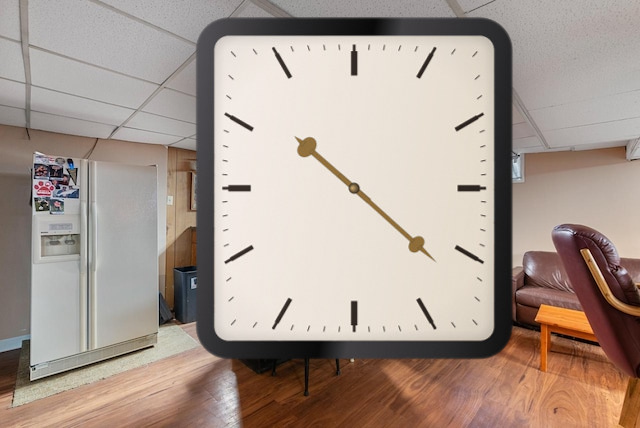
10:22
